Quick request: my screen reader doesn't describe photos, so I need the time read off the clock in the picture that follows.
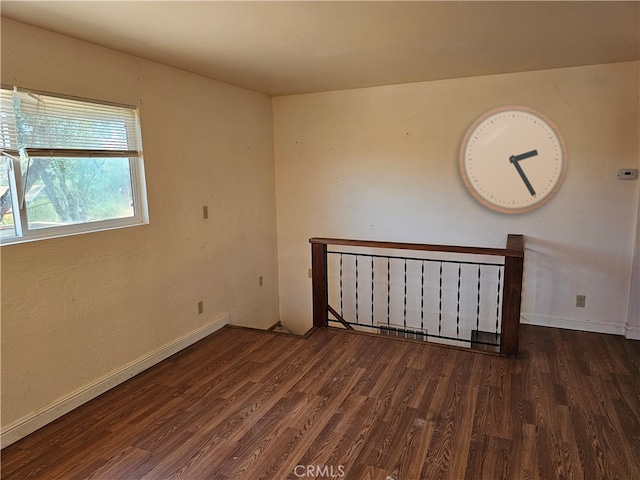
2:25
